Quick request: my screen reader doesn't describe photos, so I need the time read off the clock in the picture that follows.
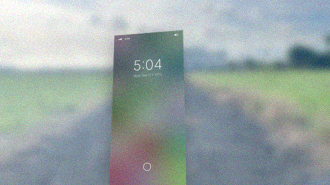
5:04
